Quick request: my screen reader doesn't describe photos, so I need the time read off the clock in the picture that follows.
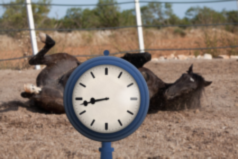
8:43
